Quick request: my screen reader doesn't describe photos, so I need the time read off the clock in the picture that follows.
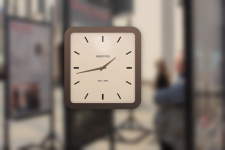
1:43
